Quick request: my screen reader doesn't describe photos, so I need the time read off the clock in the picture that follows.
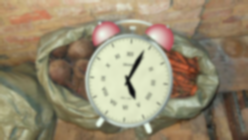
5:04
